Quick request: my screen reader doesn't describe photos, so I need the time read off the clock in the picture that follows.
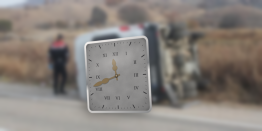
11:42
